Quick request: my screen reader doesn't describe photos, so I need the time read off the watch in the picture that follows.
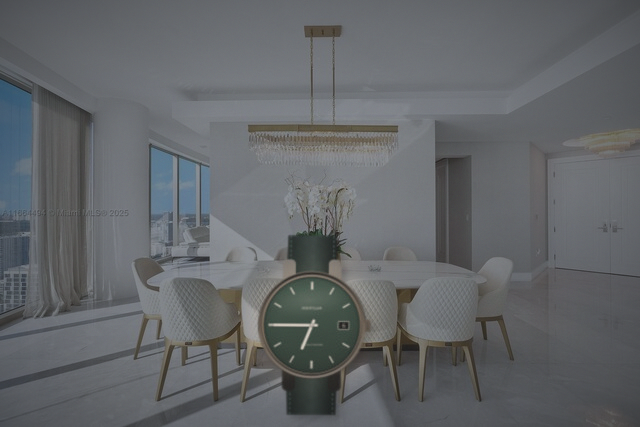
6:45
